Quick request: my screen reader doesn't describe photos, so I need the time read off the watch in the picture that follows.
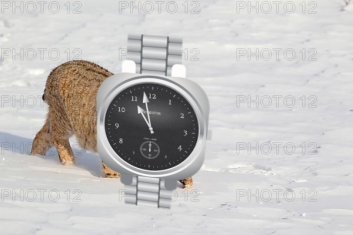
10:58
